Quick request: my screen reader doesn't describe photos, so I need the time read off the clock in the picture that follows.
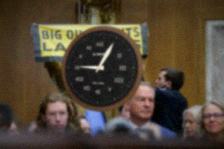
9:05
